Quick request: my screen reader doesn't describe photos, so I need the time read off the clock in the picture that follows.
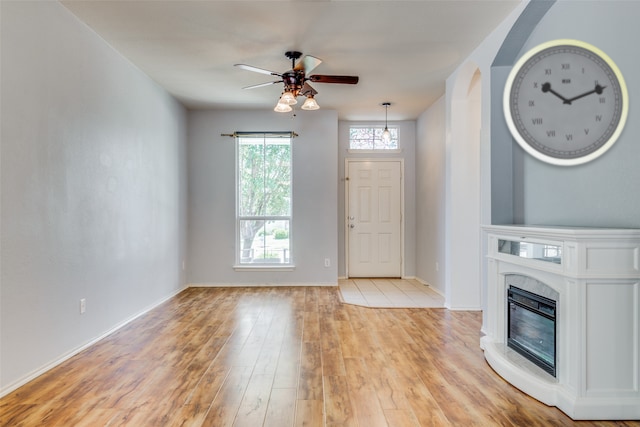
10:12
